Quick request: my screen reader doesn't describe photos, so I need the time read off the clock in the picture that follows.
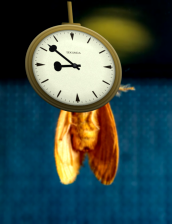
8:52
